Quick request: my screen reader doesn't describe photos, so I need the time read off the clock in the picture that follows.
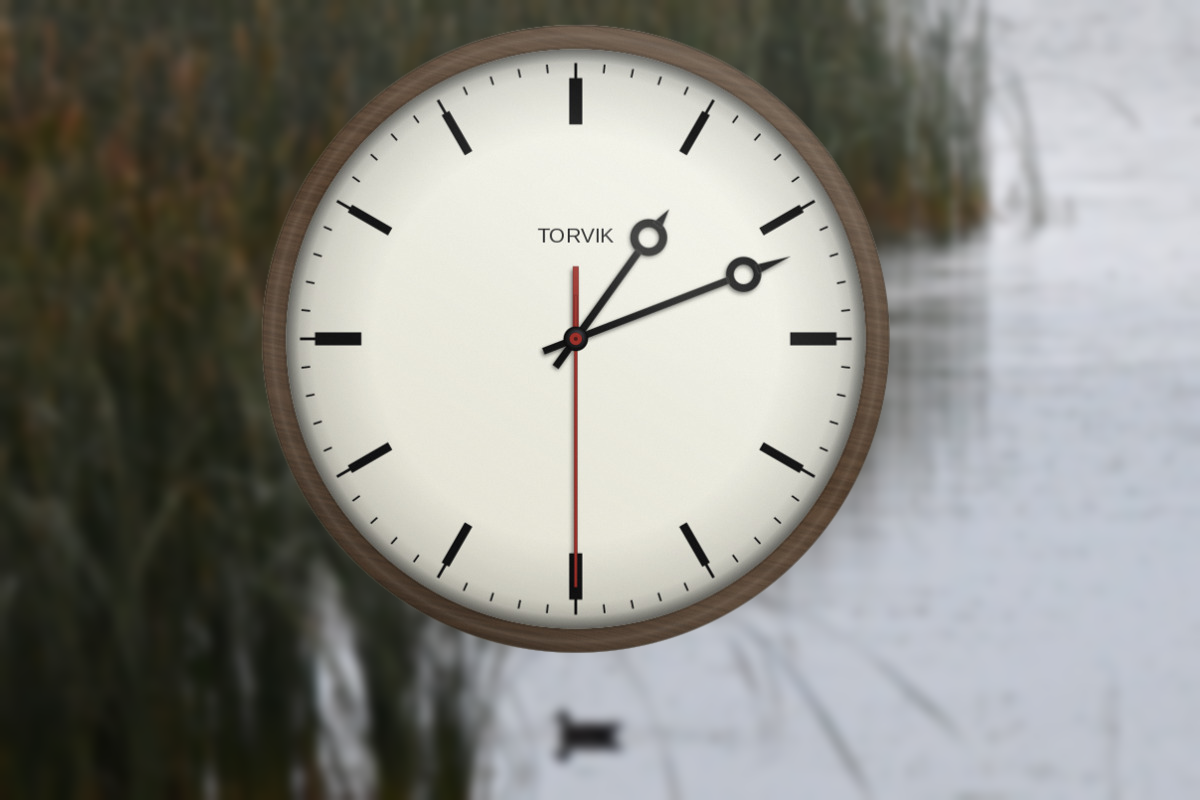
1:11:30
